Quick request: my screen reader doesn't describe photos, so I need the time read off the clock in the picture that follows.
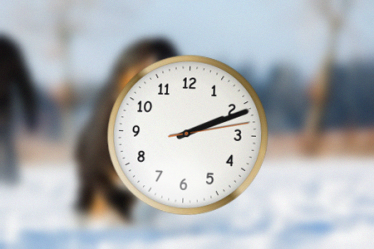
2:11:13
